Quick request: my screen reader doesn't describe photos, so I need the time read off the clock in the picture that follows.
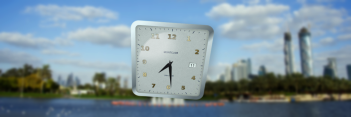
7:29
